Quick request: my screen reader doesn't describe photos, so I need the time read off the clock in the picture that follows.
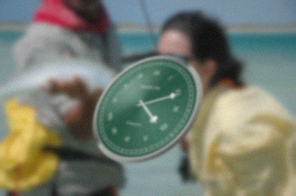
4:11
